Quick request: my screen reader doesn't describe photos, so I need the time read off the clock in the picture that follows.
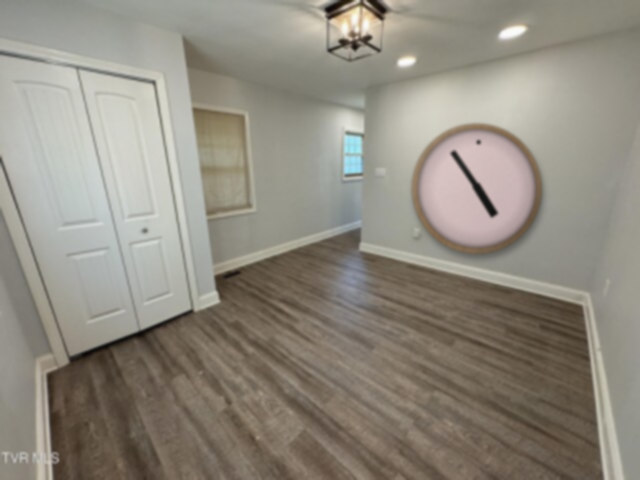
4:54
